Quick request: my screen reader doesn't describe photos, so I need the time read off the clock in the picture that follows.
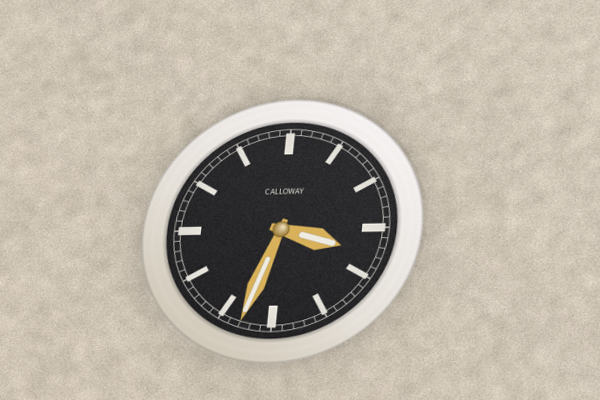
3:33
